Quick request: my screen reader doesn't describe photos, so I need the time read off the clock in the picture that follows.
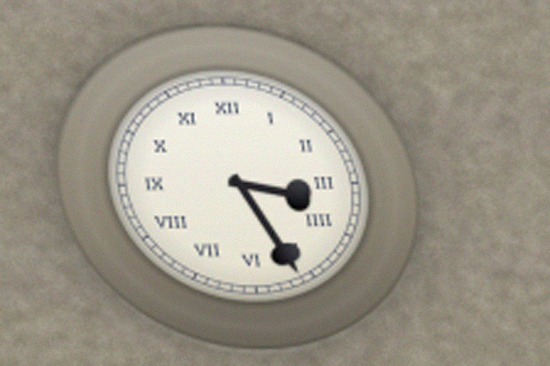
3:26
